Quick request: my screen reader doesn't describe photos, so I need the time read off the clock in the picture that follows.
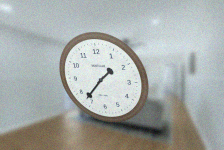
1:37
